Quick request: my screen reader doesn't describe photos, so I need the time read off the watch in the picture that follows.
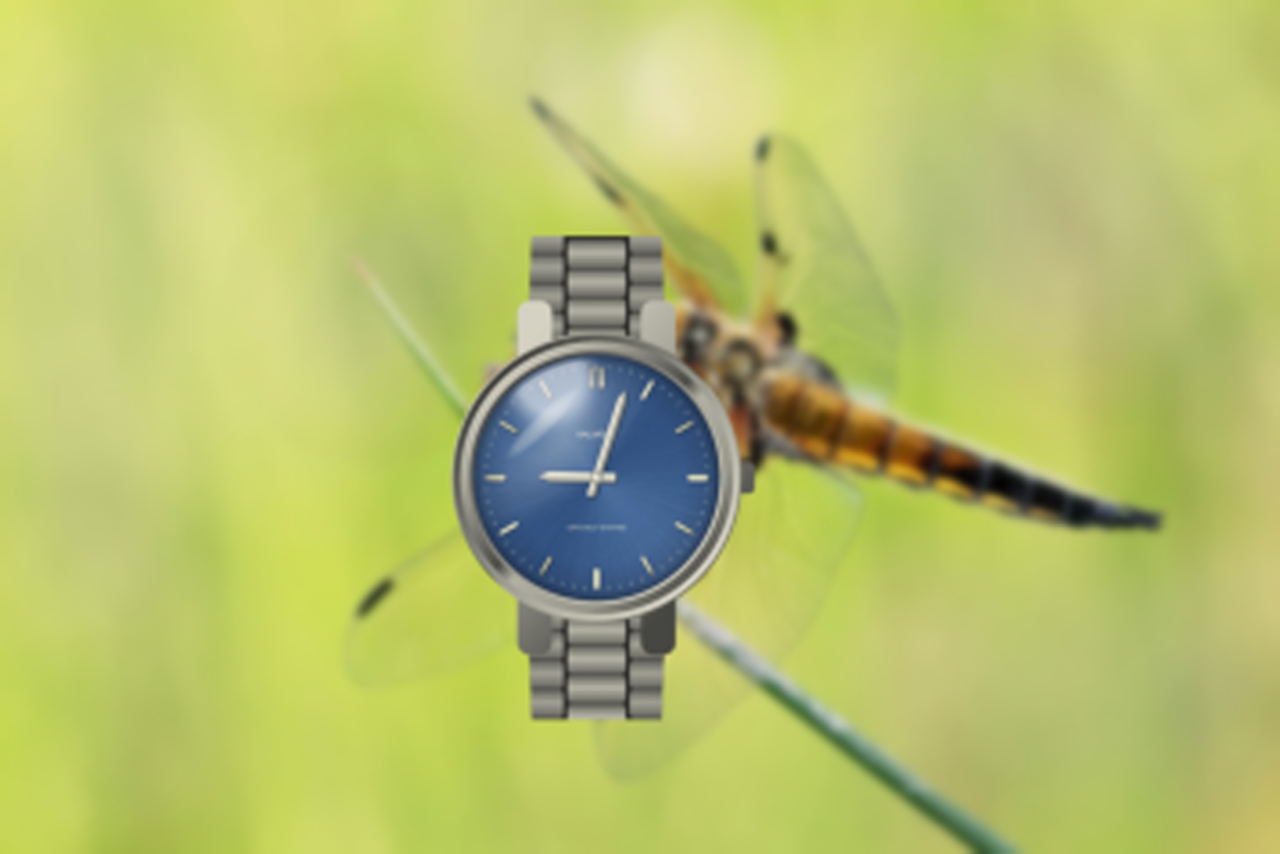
9:03
